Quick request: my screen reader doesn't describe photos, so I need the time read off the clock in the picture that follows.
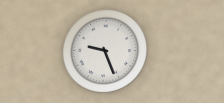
9:26
